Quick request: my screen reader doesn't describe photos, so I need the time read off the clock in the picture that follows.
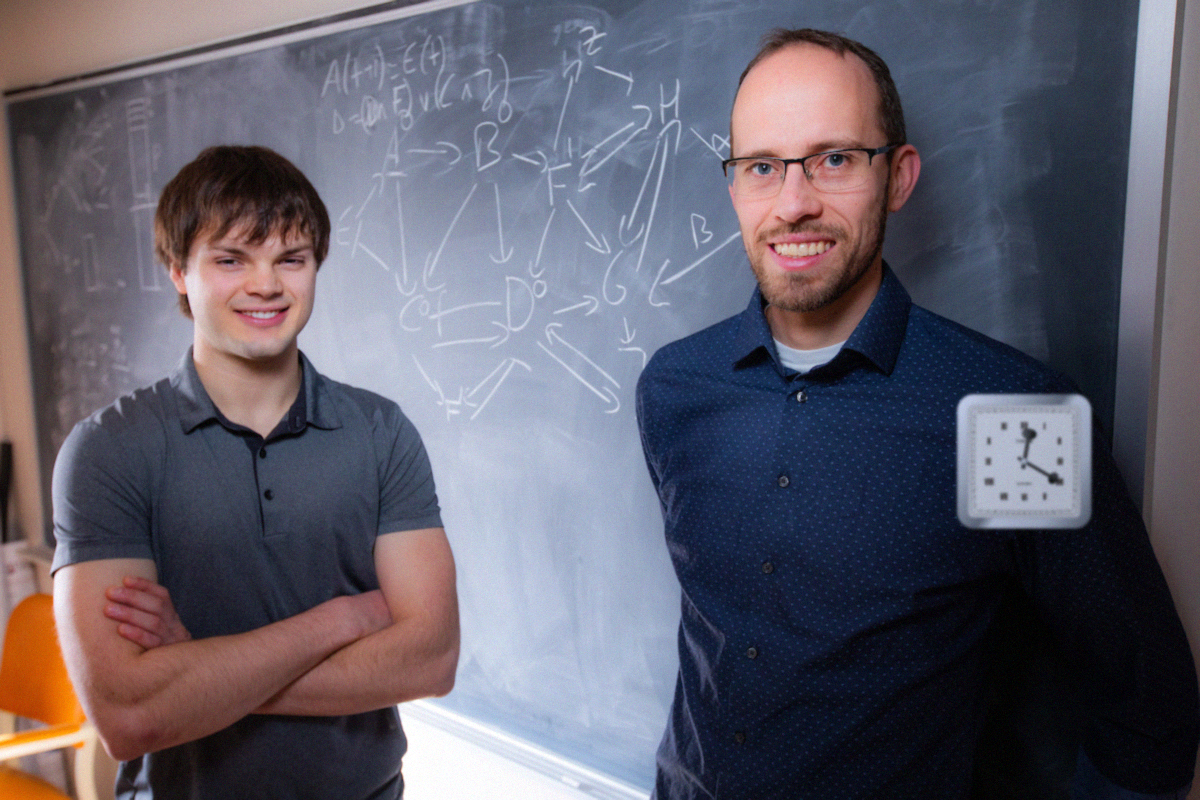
12:20
